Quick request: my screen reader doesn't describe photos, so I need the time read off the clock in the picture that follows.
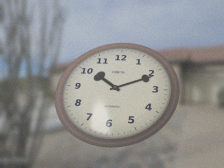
10:11
